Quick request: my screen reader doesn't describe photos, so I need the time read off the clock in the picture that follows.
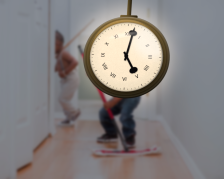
5:02
